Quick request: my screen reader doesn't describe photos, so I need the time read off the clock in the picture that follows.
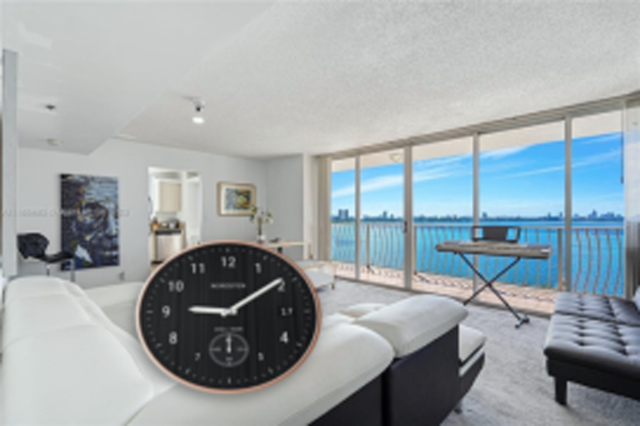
9:09
